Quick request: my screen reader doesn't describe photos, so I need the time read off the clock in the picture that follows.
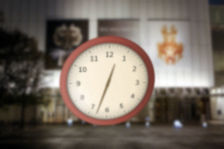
12:33
